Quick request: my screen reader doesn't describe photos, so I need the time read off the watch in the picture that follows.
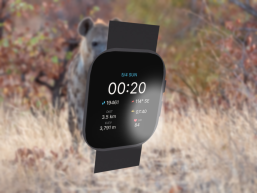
0:20
